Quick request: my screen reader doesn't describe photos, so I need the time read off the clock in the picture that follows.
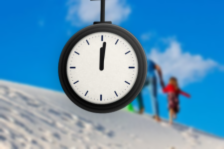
12:01
